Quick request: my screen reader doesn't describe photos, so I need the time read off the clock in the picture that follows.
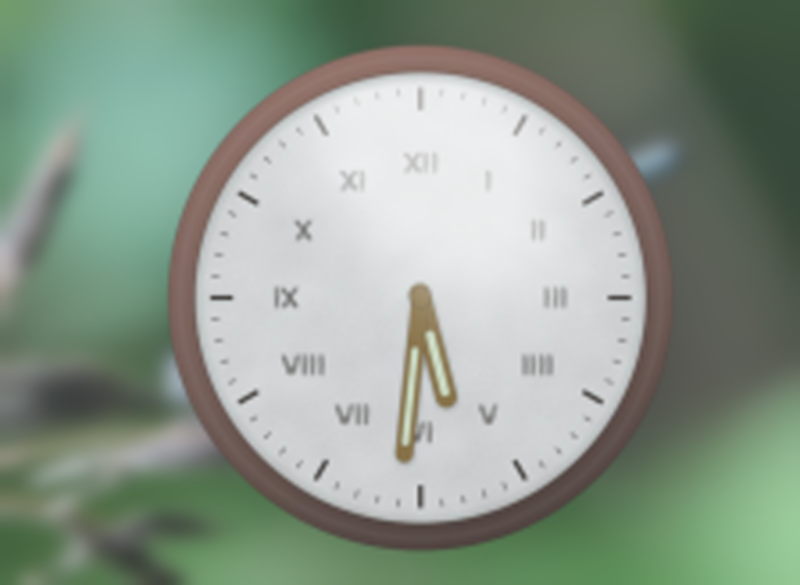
5:31
